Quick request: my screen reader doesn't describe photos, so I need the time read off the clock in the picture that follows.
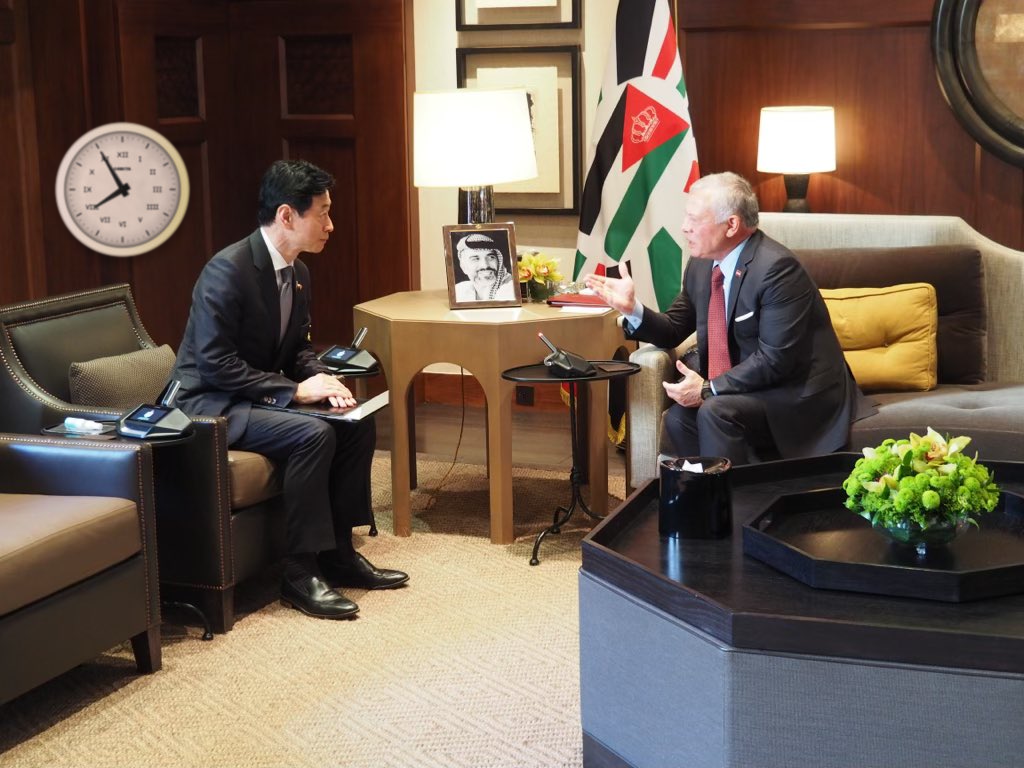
7:55
